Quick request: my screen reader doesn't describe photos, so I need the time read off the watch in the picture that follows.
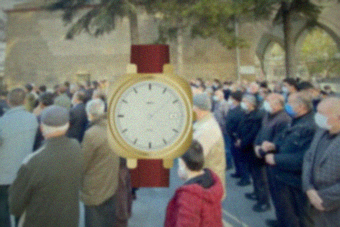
4:08
